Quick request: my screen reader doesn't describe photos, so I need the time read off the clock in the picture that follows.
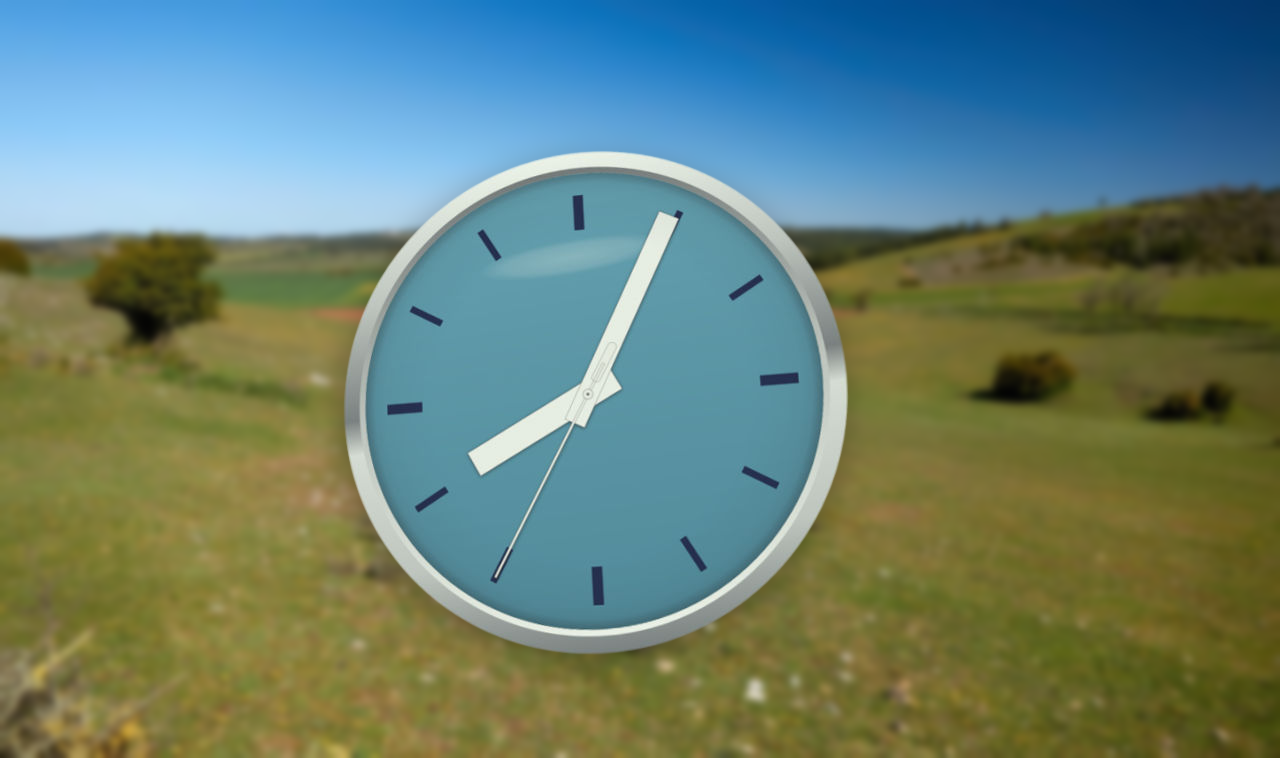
8:04:35
